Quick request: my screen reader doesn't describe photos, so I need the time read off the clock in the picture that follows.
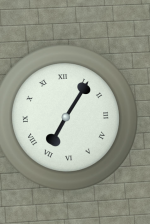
7:06
